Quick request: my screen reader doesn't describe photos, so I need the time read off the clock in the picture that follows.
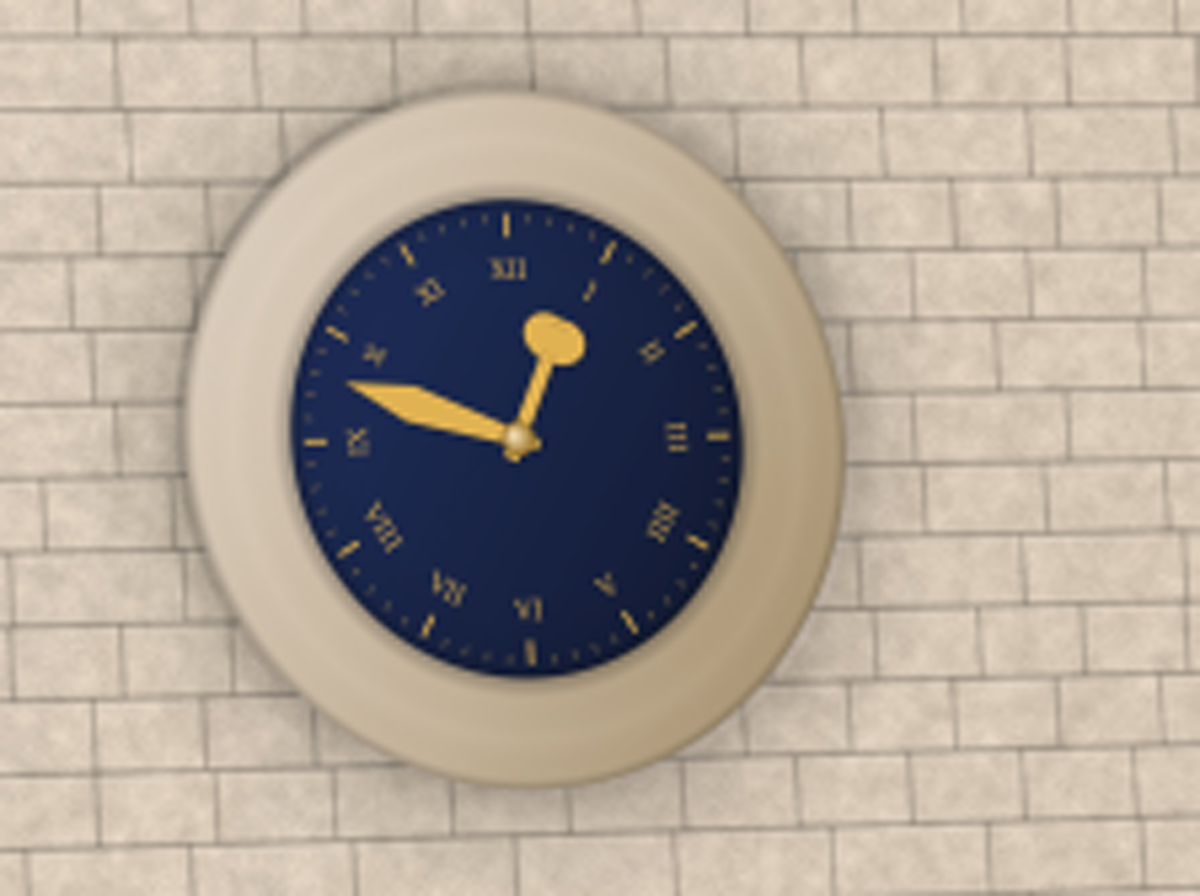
12:48
